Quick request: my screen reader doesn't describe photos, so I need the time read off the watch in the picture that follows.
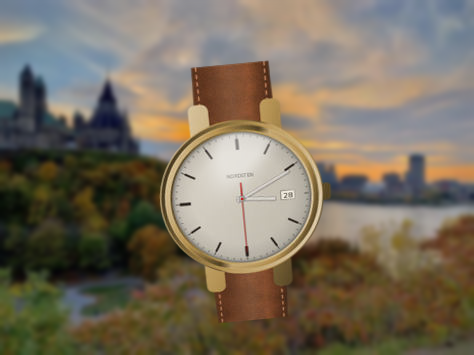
3:10:30
